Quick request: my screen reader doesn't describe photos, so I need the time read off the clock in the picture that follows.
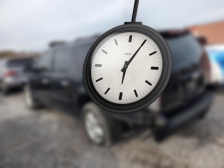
6:05
